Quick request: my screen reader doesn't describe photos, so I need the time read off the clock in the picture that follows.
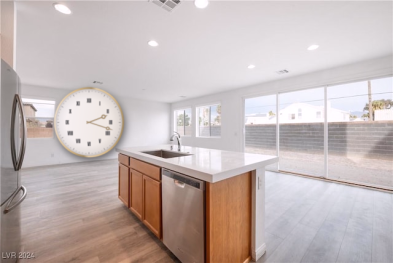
2:18
